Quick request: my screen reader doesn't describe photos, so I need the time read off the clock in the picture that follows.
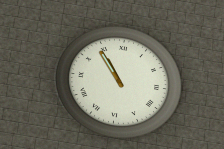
10:54
